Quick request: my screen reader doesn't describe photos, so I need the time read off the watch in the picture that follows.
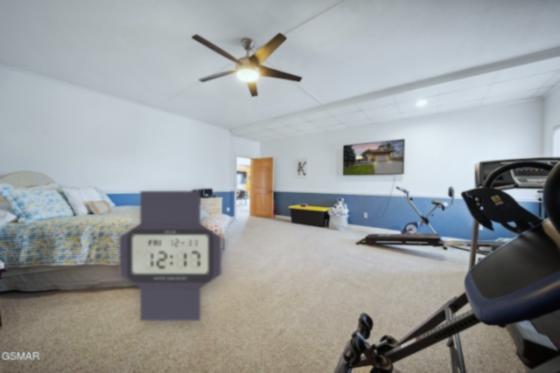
12:17
